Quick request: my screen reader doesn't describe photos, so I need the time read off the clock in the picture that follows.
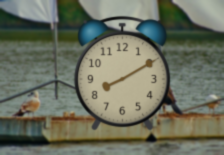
8:10
